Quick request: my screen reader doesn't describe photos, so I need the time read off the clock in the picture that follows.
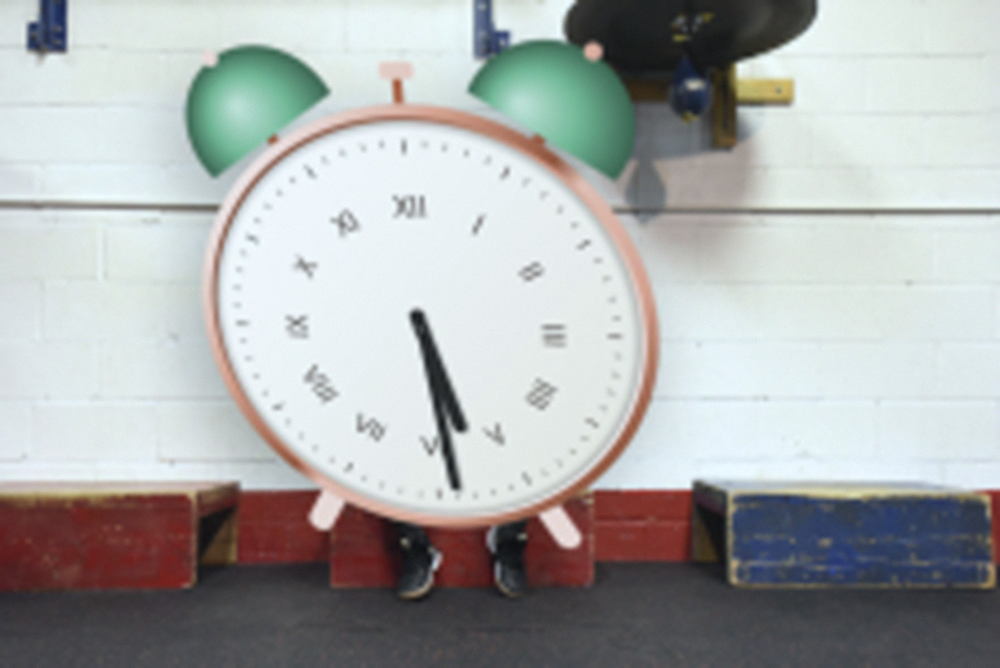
5:29
